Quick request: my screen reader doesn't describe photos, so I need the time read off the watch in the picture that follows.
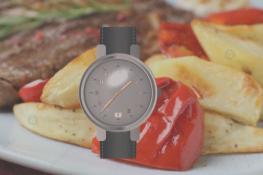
1:37
